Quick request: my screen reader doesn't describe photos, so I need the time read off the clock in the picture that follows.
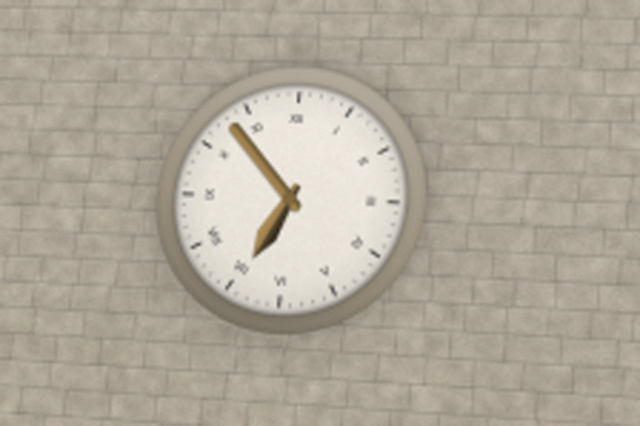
6:53
